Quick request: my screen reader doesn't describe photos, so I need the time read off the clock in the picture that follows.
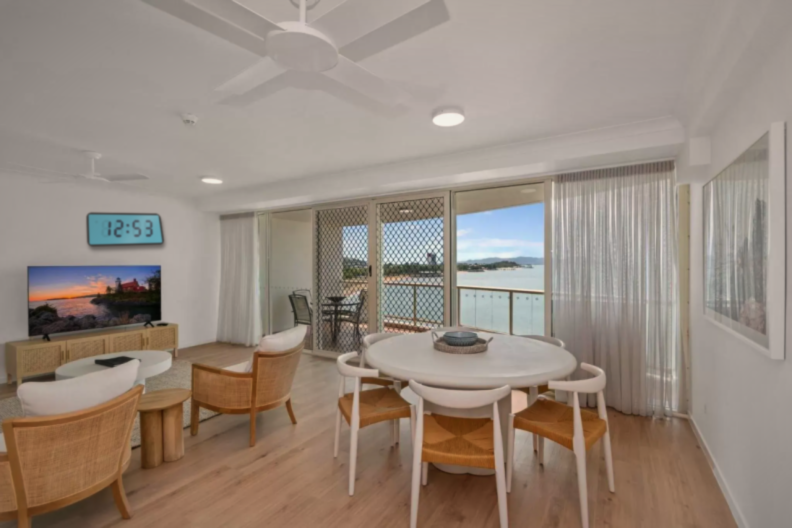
12:53
